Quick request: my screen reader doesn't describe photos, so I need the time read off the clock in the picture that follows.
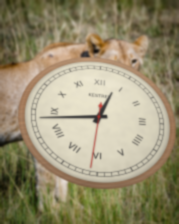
12:43:31
